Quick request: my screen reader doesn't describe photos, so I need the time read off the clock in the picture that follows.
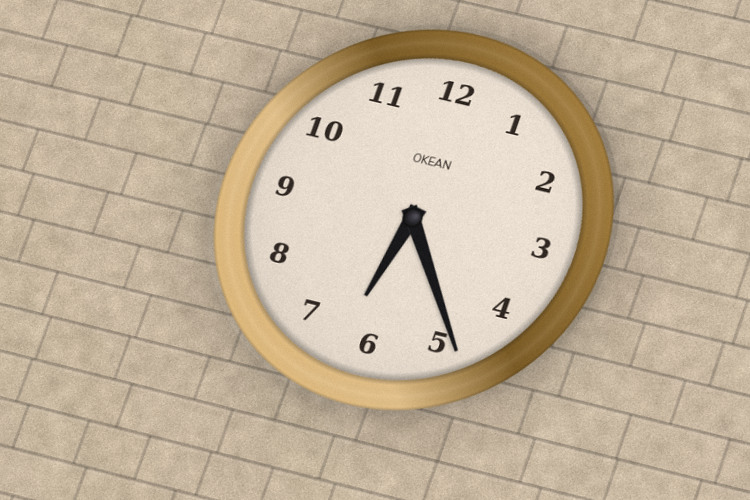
6:24
